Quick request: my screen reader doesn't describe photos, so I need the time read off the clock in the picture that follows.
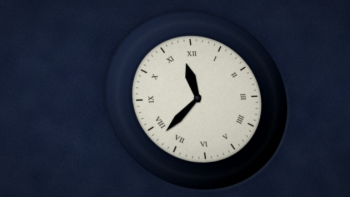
11:38
